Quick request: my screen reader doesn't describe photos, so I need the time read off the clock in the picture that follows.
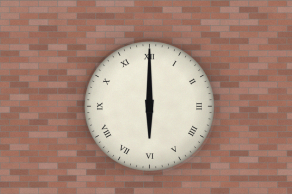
6:00
